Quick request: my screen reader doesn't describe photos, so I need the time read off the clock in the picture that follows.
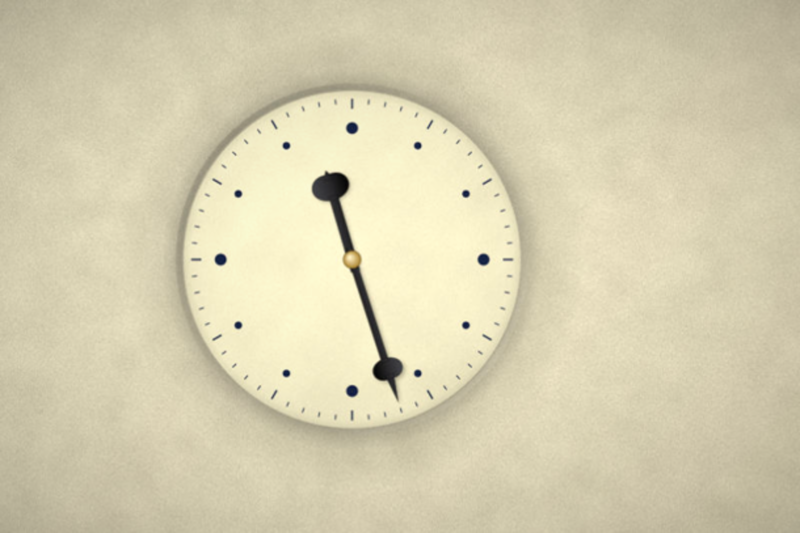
11:27
